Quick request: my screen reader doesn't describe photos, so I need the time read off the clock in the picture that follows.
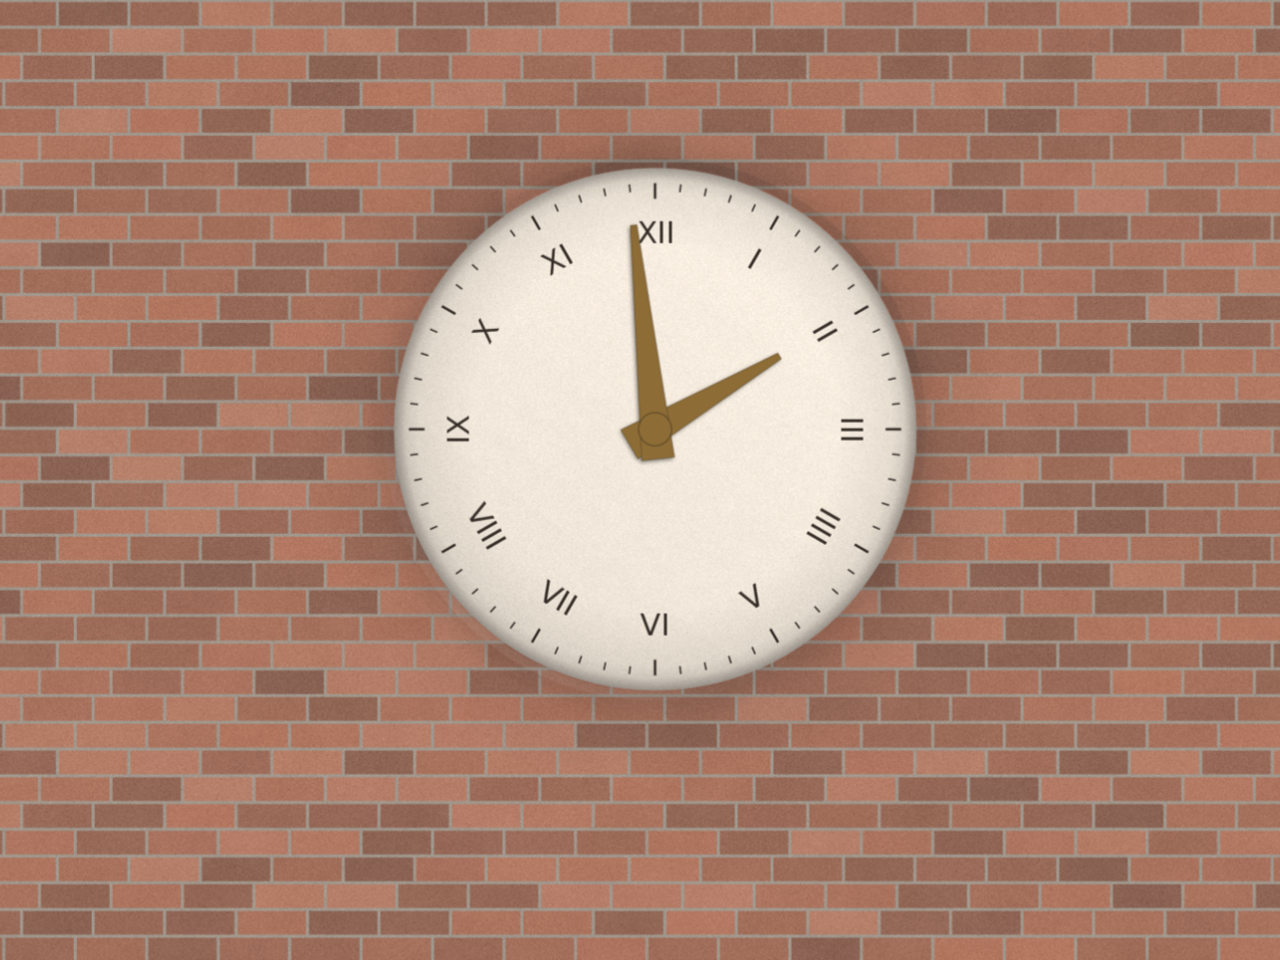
1:59
